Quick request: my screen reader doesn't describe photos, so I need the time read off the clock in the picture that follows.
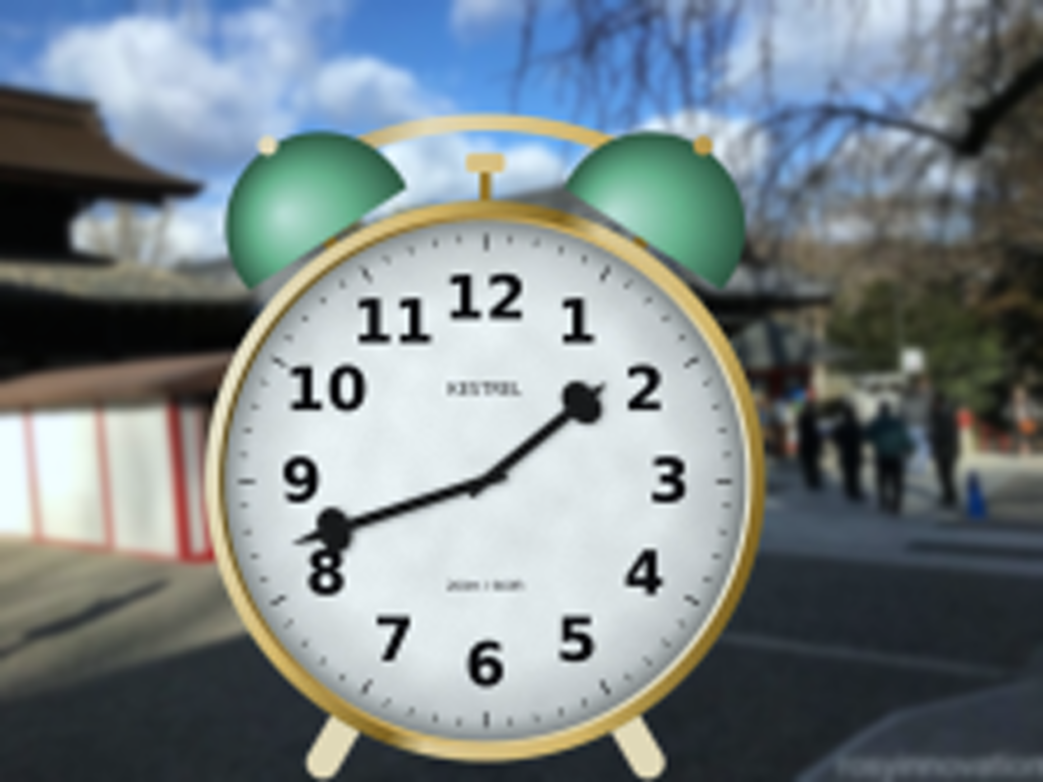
1:42
